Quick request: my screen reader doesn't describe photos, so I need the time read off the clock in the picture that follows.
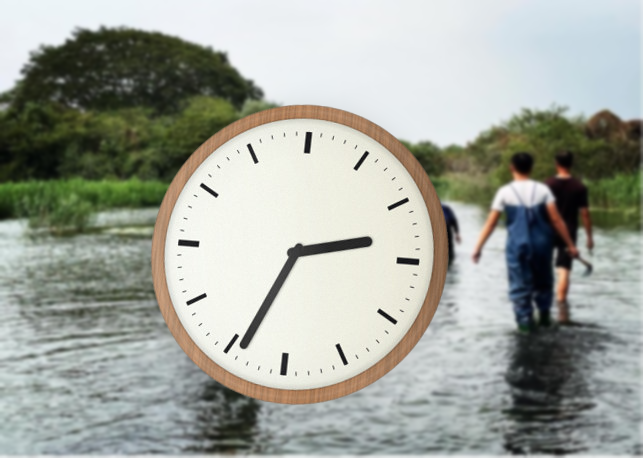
2:34
